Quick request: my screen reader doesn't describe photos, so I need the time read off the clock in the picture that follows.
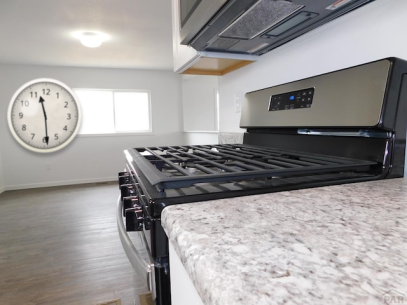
11:29
